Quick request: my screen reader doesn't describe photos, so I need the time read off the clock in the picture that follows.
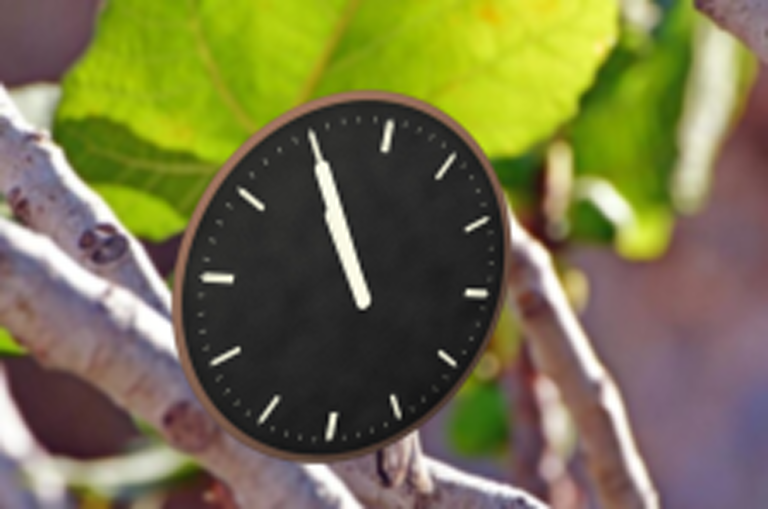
10:55
